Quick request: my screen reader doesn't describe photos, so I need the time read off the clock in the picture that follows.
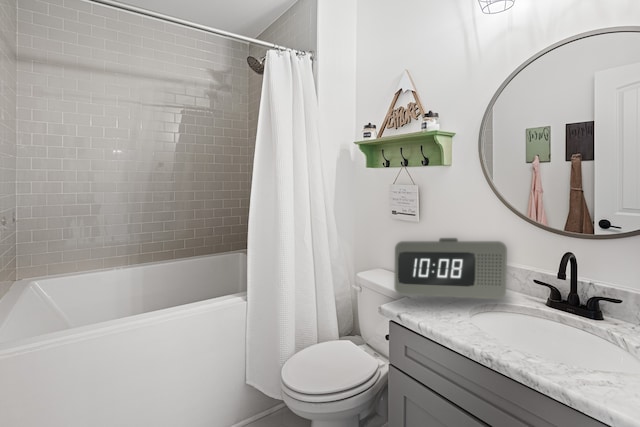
10:08
